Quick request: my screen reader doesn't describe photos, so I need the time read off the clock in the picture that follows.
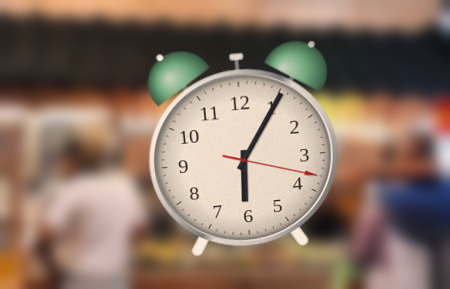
6:05:18
